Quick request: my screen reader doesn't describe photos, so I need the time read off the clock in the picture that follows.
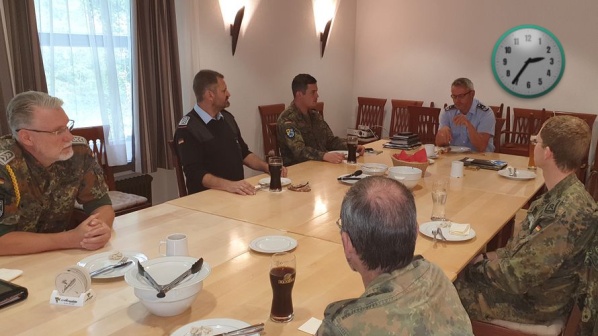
2:36
